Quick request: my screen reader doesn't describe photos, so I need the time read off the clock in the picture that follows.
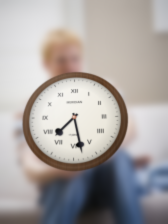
7:28
